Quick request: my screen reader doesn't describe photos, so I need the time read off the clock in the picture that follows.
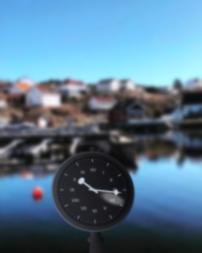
10:16
